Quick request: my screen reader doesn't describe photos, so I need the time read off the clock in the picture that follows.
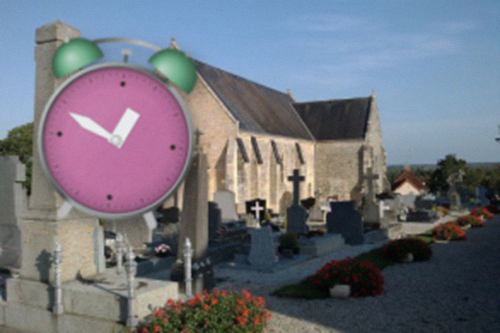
12:49
